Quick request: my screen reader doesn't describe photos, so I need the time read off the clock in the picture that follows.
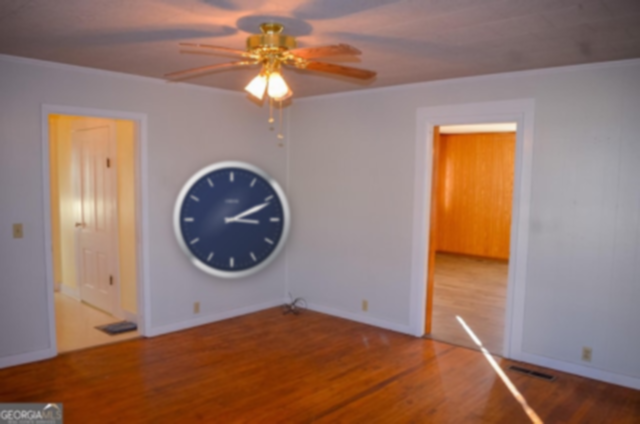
3:11
